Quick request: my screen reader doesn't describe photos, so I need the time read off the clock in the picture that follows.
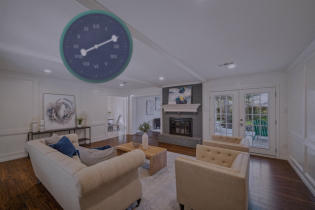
8:11
